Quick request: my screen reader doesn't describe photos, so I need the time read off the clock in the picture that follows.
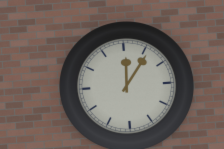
12:06
